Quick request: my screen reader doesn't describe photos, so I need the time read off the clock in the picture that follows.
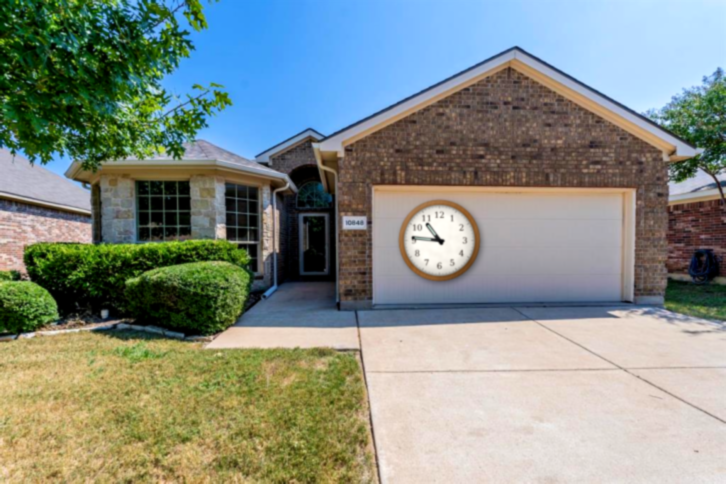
10:46
